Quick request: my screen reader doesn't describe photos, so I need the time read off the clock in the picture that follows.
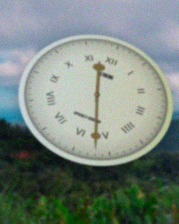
11:27
